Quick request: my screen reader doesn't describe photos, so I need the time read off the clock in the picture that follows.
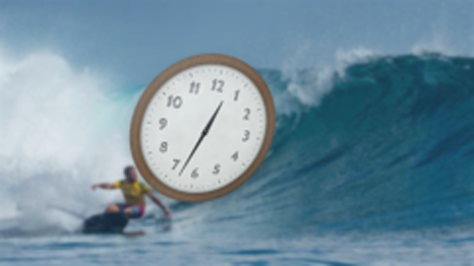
12:33
